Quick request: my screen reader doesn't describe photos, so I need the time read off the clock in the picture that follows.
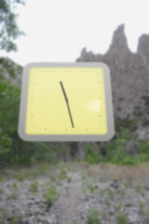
11:28
